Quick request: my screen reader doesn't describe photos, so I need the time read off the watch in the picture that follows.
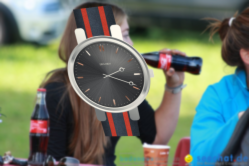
2:19
